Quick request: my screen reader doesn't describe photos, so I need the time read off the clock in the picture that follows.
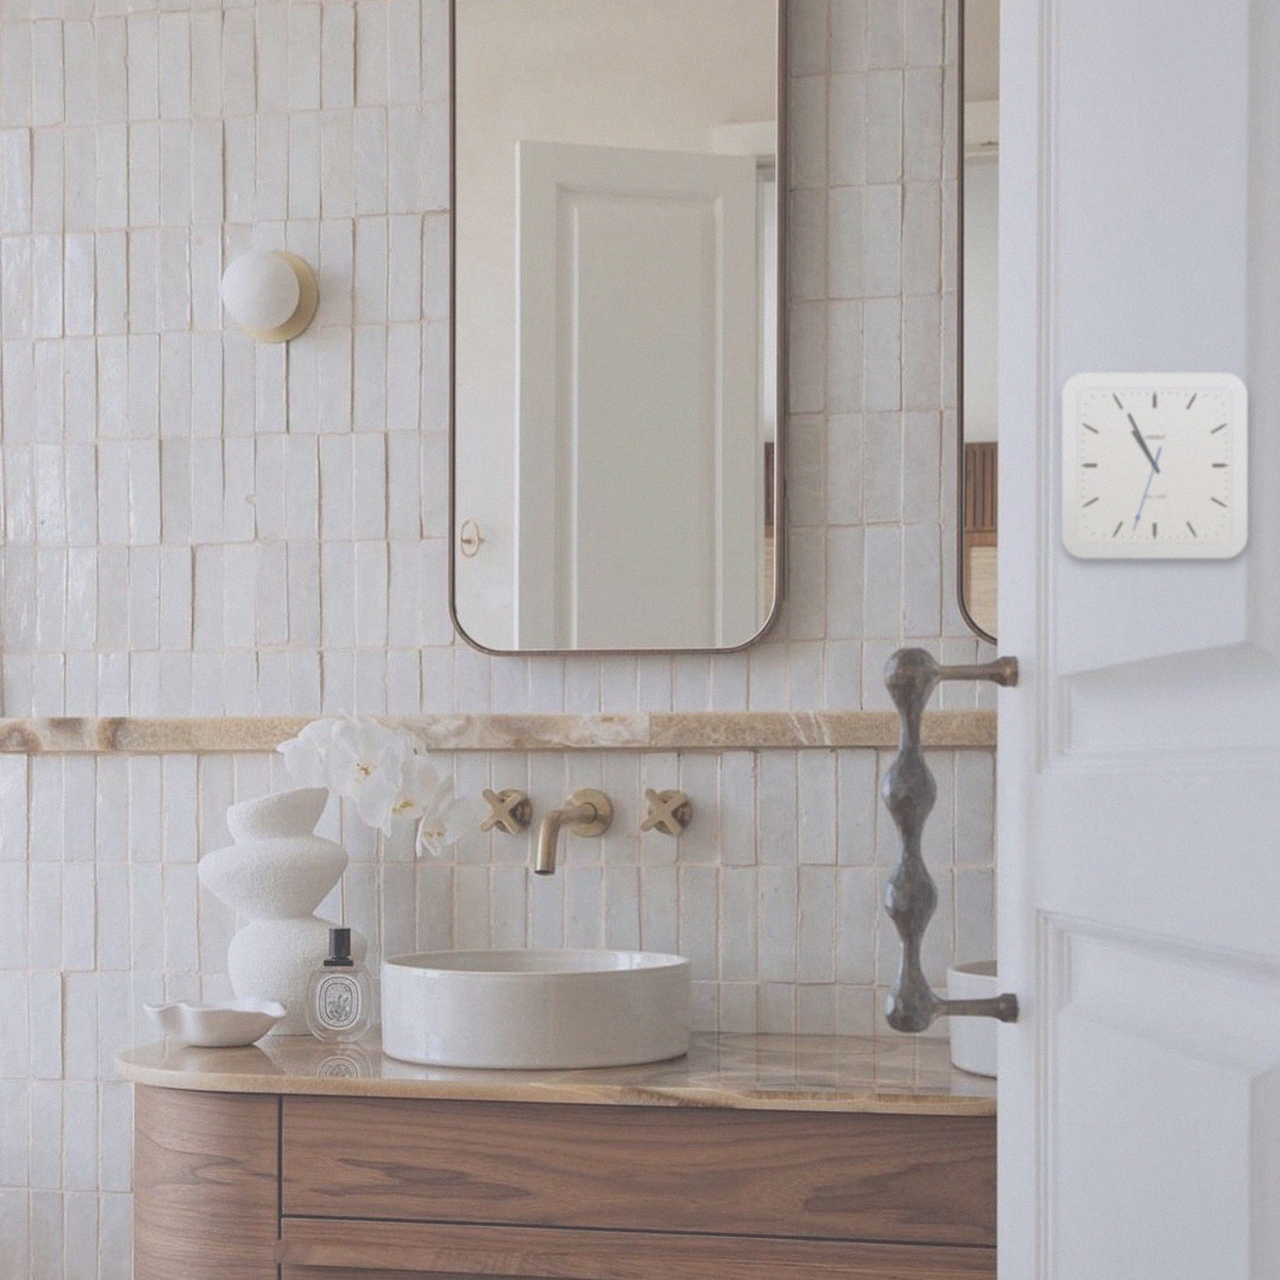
10:55:33
